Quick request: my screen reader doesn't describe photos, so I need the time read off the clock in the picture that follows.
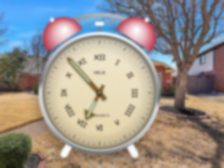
6:53
